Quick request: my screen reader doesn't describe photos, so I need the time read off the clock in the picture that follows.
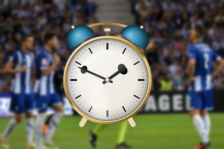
1:49
